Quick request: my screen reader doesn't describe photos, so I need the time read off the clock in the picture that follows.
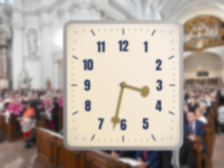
3:32
